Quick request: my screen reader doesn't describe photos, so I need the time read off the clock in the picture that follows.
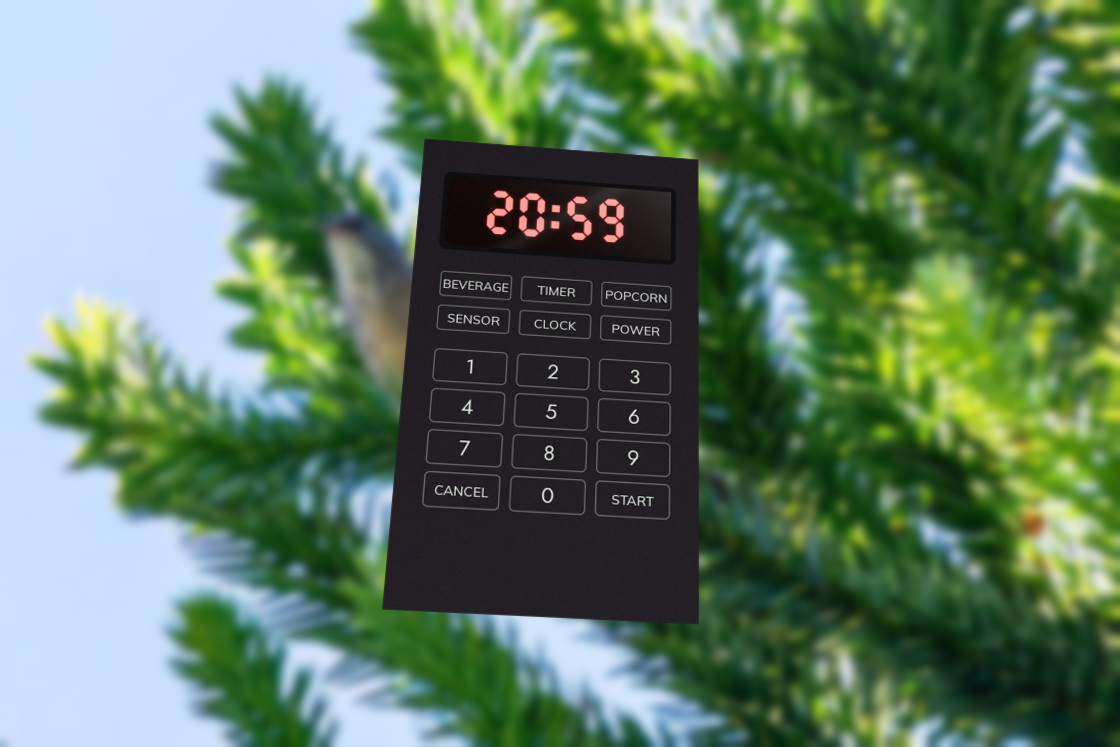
20:59
